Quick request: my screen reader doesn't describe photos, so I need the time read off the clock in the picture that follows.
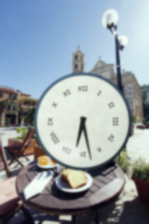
6:28
